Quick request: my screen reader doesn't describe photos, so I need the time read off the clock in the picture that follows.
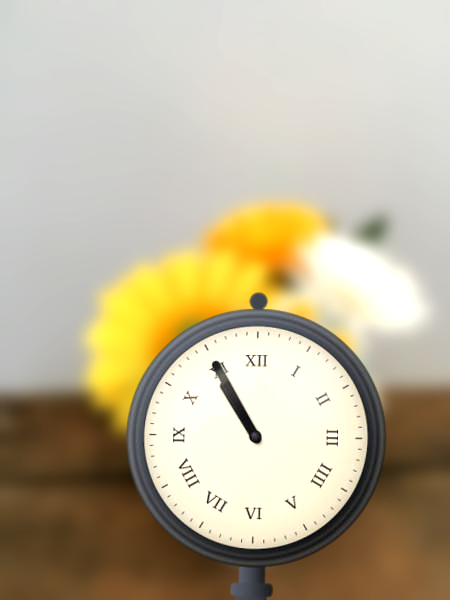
10:55
